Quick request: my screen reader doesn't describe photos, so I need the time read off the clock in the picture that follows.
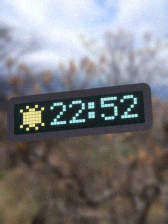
22:52
